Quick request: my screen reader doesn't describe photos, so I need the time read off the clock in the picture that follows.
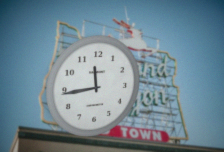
11:44
